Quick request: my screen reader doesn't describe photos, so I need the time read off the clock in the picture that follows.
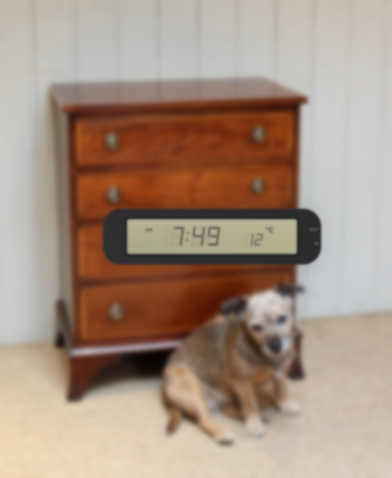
7:49
